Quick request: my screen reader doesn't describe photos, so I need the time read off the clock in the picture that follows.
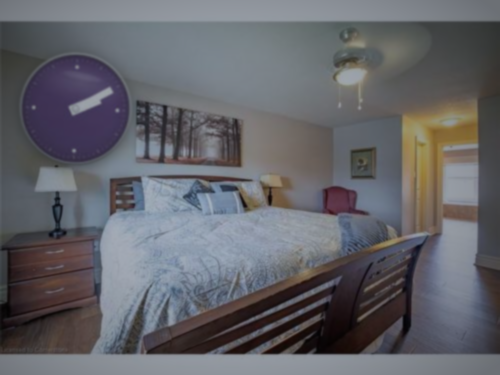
2:10
